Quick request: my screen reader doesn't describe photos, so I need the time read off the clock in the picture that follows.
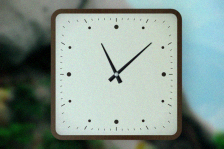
11:08
